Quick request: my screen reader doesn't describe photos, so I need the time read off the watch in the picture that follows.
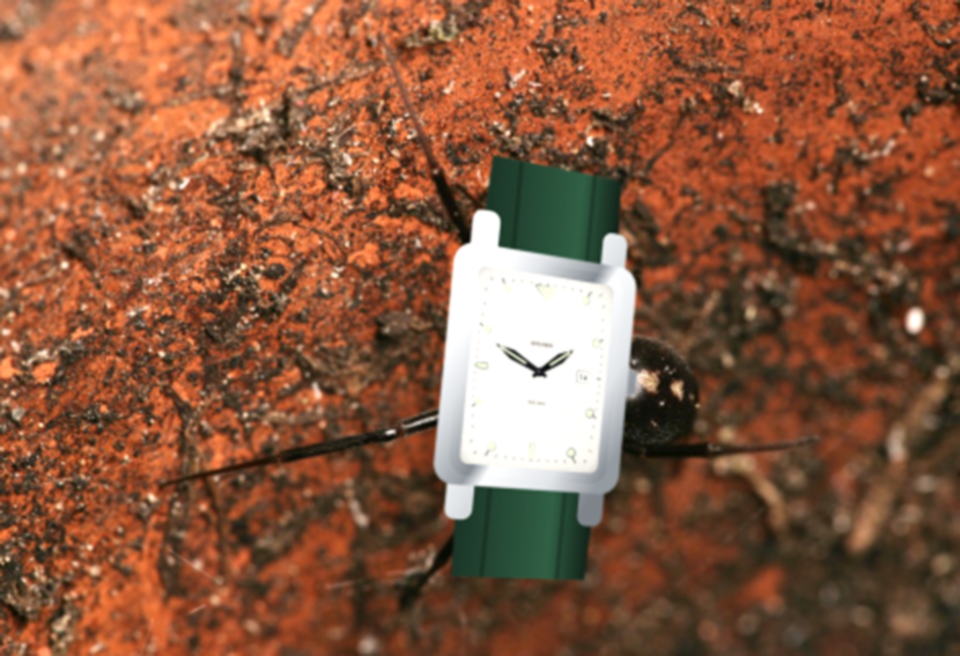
1:49
